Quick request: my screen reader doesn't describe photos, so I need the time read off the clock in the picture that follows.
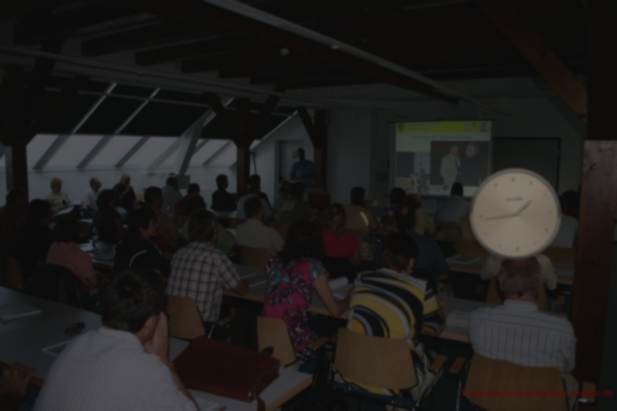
1:44
